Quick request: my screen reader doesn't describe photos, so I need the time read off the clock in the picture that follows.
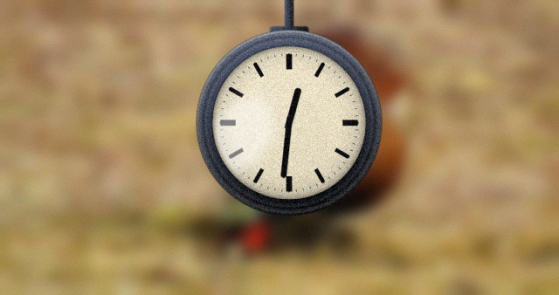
12:31
